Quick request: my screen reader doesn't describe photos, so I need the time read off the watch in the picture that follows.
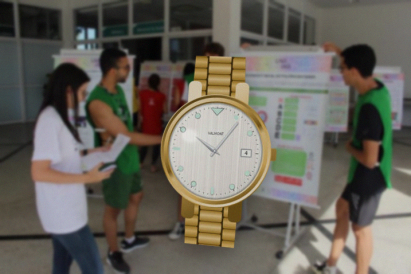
10:06
